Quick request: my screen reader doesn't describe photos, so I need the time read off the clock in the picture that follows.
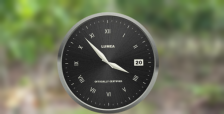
3:53
